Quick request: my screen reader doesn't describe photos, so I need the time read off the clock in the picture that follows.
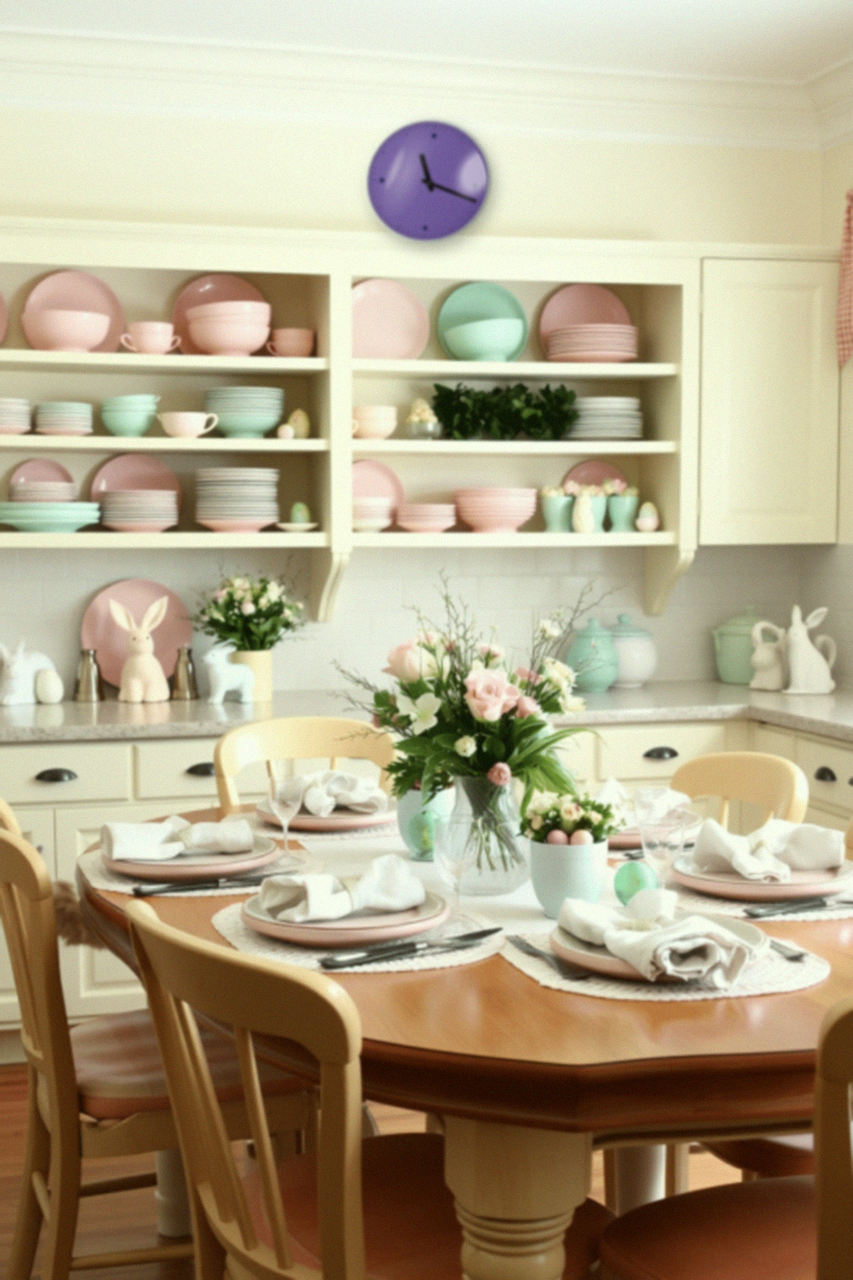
11:18
